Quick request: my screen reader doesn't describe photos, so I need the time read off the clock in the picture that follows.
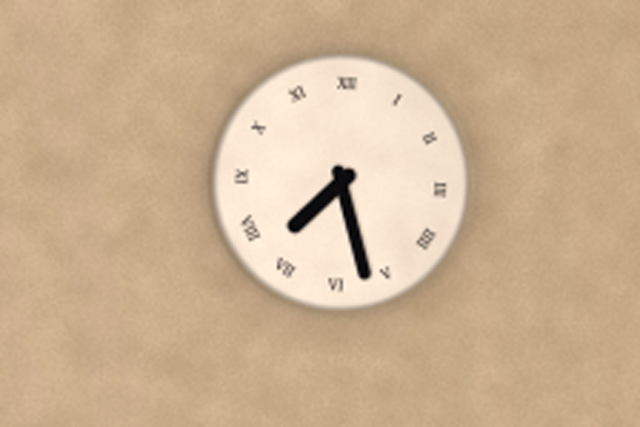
7:27
